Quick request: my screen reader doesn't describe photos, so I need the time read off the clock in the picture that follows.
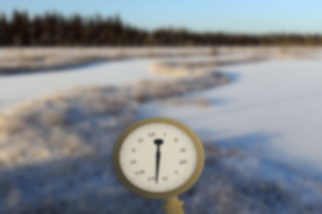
12:33
